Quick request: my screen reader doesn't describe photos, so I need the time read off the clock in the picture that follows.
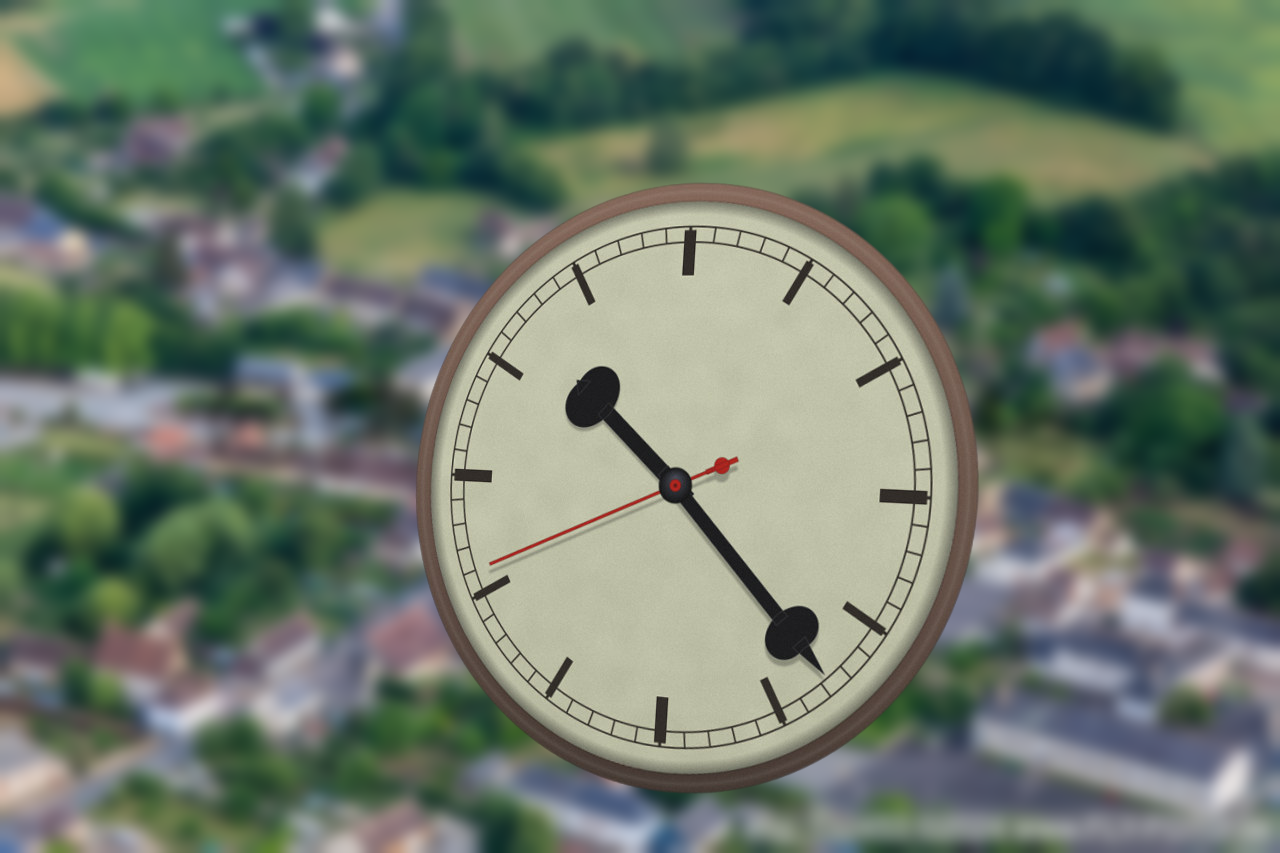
10:22:41
